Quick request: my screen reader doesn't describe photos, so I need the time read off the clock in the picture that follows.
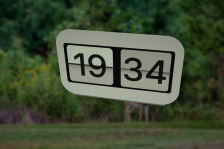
19:34
